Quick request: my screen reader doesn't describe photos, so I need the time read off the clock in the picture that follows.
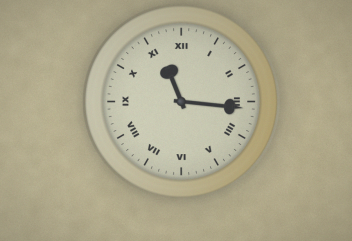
11:16
